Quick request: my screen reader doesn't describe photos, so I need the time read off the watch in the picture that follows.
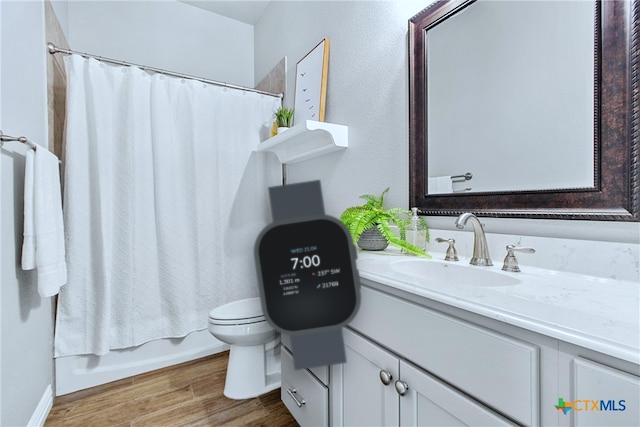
7:00
